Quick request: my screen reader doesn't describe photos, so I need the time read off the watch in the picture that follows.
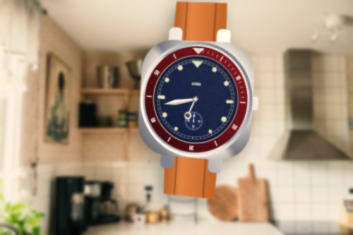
6:43
